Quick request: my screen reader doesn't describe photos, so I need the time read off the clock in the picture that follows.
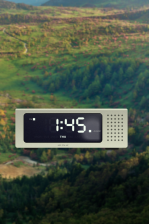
1:45
